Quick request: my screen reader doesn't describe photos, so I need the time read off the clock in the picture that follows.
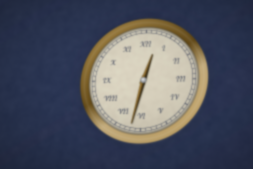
12:32
